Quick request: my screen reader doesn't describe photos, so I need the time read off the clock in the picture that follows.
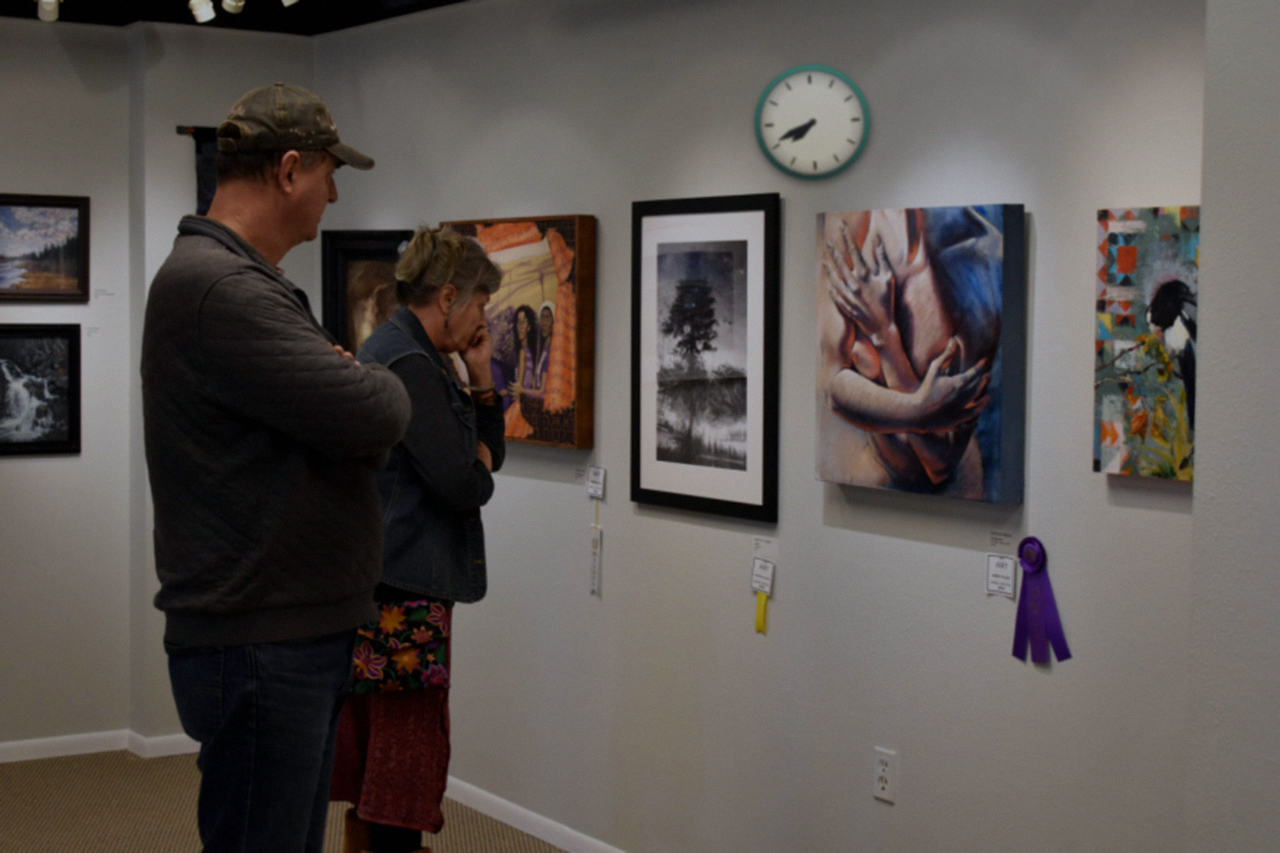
7:41
